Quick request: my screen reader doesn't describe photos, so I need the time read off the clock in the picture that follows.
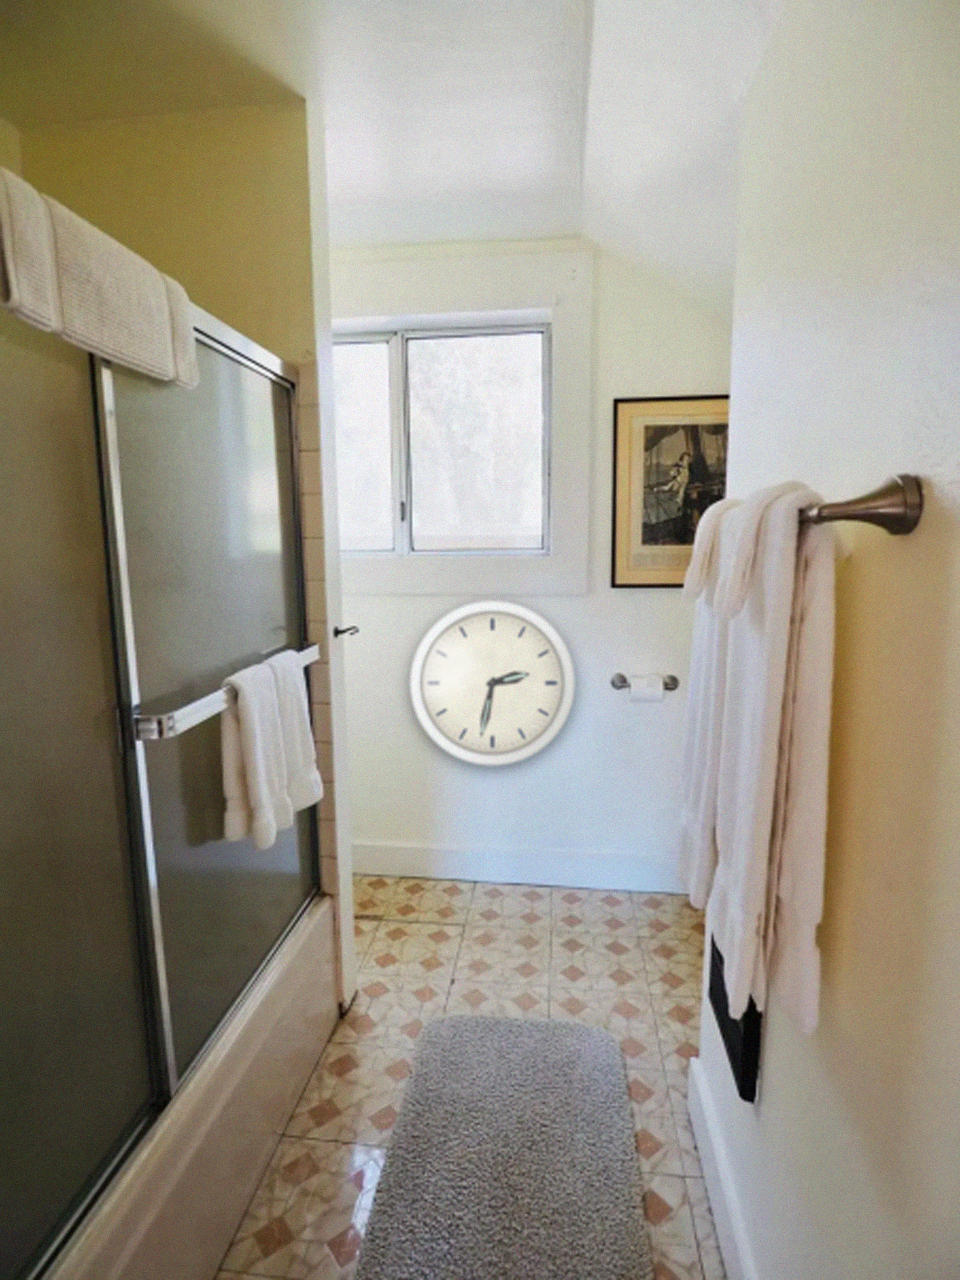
2:32
